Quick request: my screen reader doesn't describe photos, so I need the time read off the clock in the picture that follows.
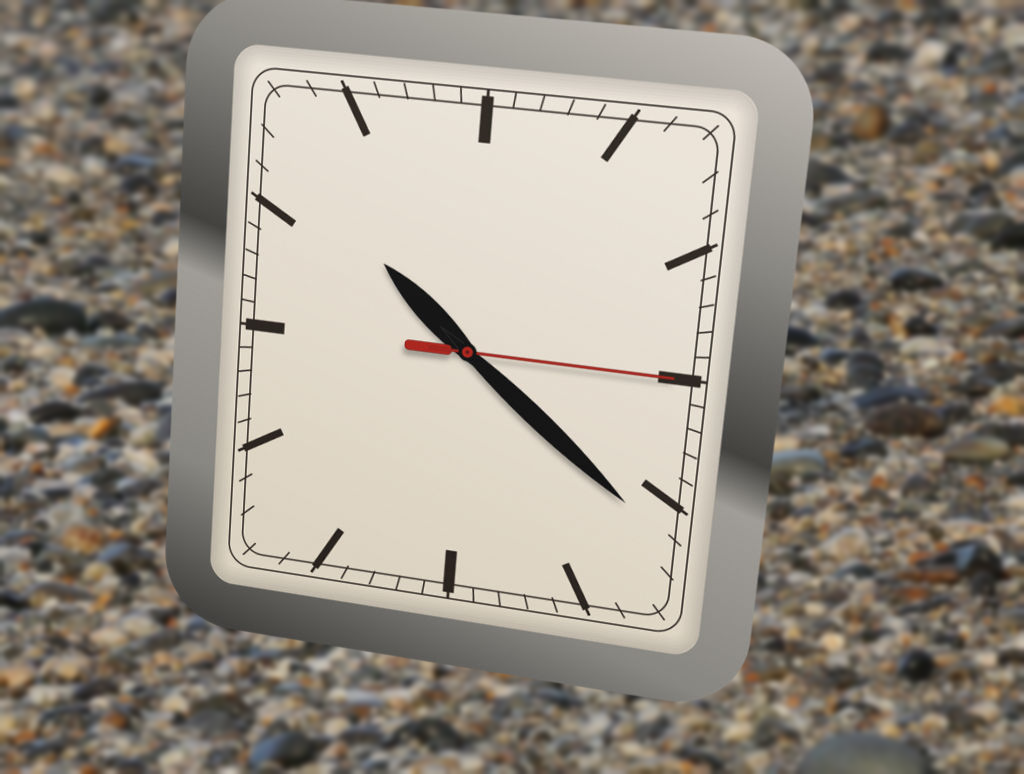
10:21:15
